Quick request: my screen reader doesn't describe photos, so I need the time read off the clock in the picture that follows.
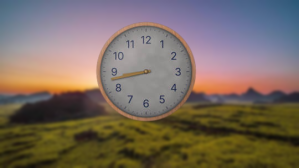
8:43
